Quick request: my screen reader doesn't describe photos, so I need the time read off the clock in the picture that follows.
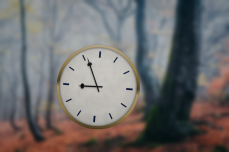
8:56
